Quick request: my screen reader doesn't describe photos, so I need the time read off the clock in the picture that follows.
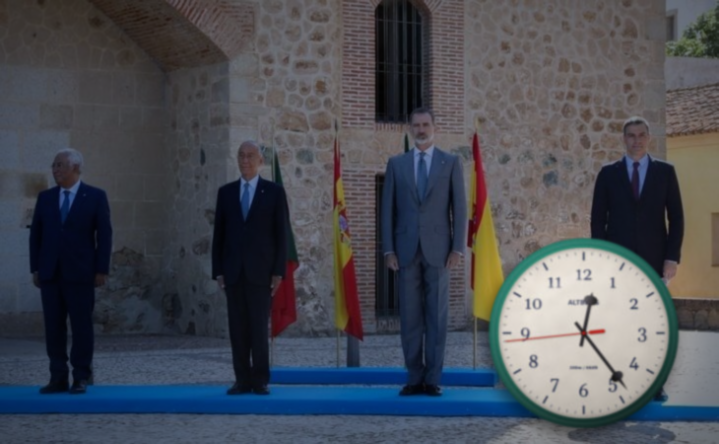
12:23:44
